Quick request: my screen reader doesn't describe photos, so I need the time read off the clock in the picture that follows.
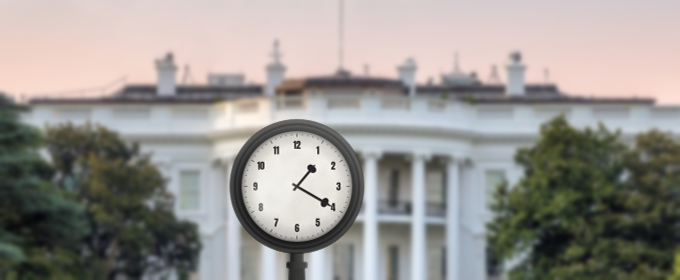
1:20
